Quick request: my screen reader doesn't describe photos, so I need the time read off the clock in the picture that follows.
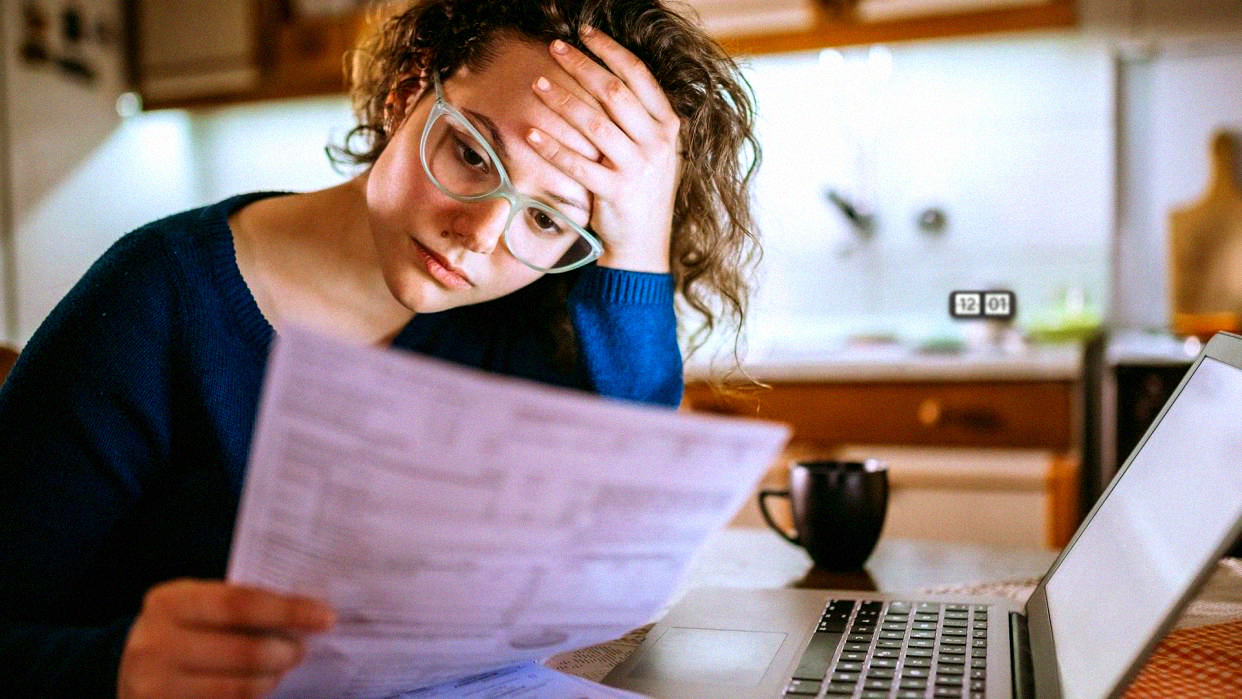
12:01
